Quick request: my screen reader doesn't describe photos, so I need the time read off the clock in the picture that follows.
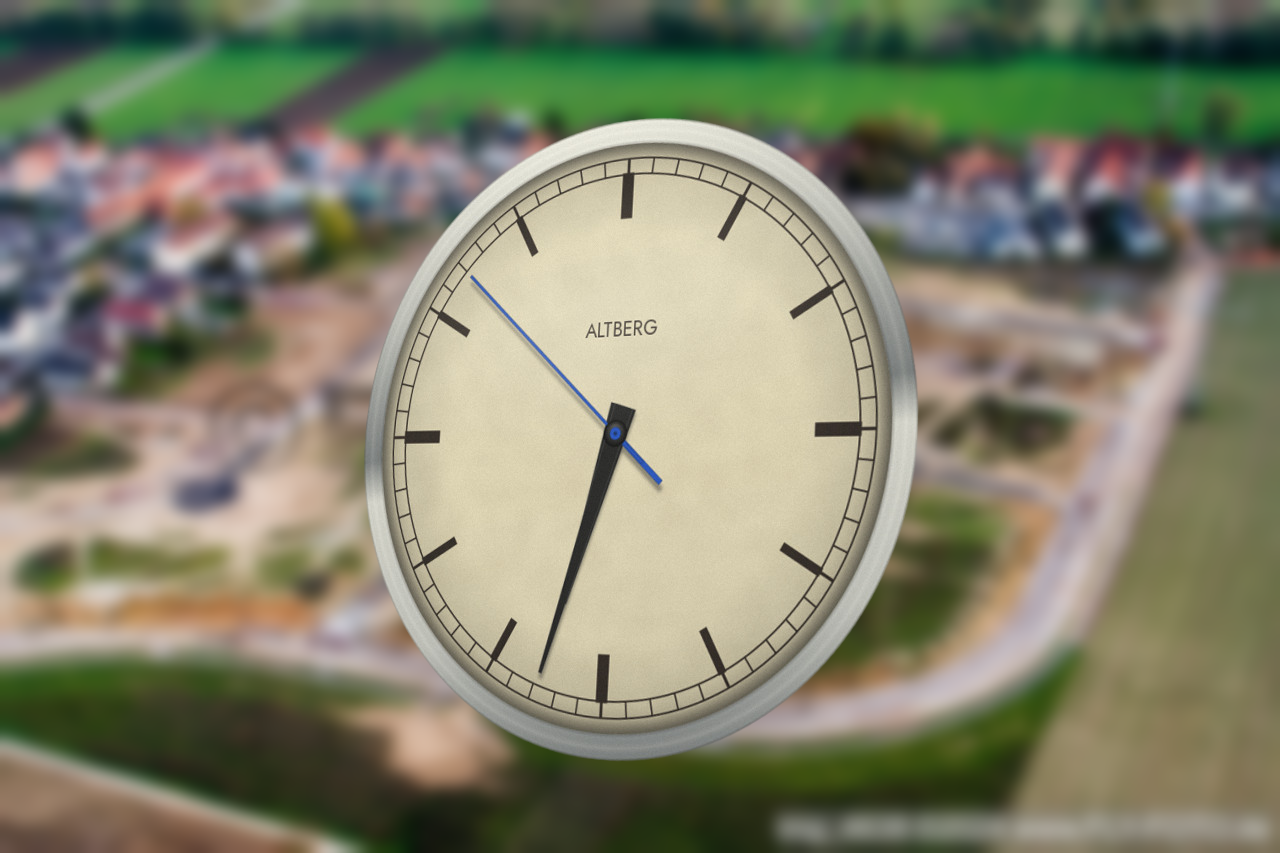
6:32:52
